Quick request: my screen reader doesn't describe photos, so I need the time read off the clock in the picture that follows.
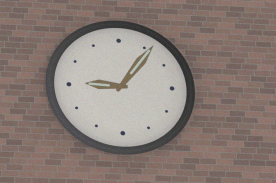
9:06
